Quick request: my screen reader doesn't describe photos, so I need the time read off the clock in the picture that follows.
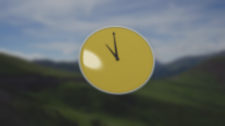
11:00
